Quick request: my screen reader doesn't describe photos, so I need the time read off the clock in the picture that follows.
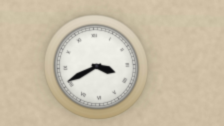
3:41
